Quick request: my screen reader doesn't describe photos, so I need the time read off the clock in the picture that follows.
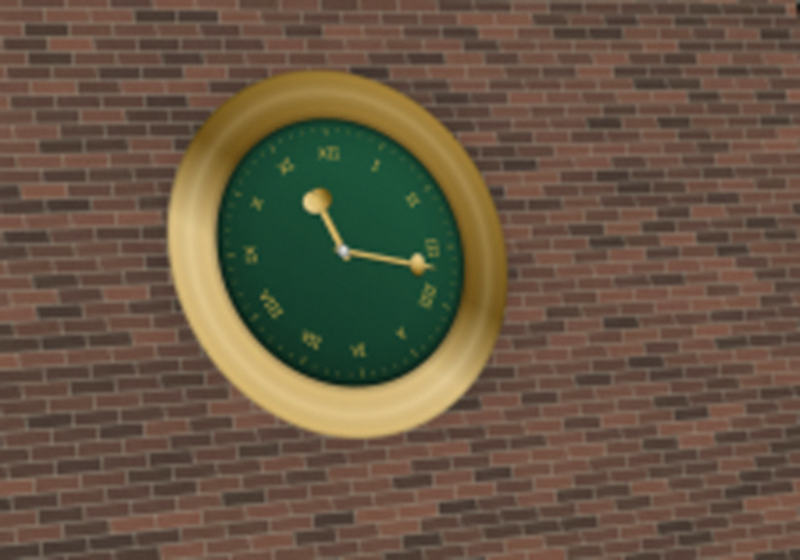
11:17
